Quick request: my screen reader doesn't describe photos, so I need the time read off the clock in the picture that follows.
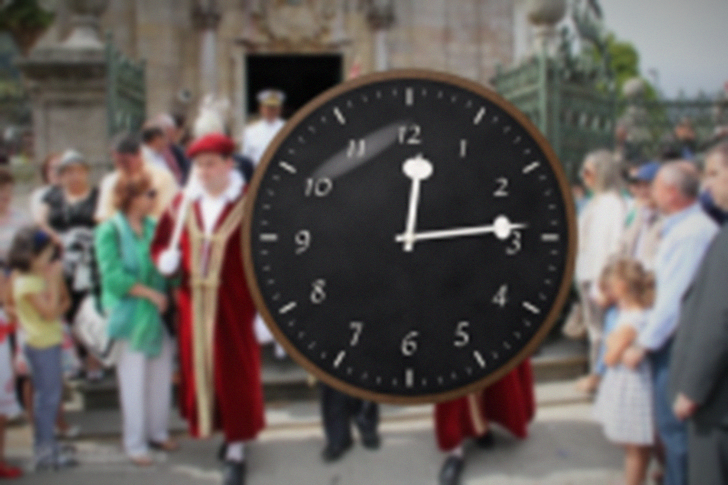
12:14
